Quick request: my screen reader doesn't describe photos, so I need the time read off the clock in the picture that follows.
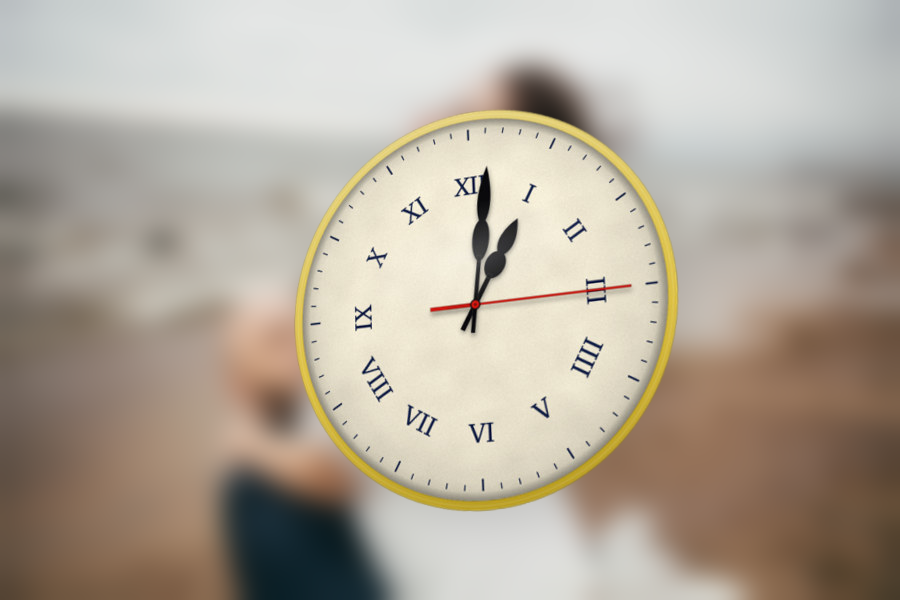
1:01:15
